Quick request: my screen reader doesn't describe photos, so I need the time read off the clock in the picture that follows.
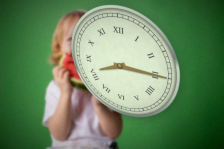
8:15
